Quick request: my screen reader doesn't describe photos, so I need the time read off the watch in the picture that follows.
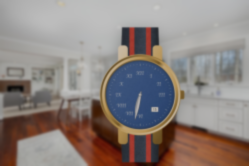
6:32
